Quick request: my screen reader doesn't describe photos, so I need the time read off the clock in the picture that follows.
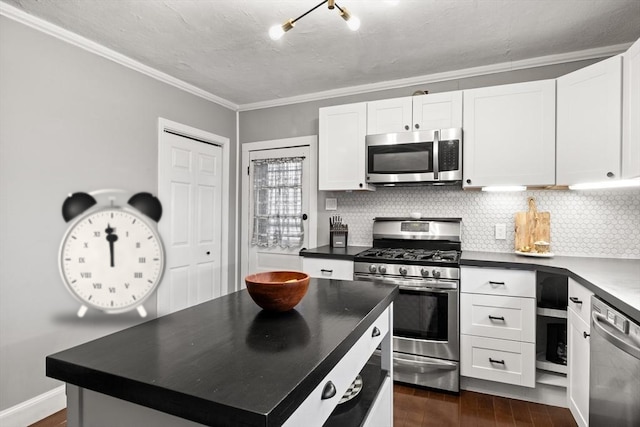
11:59
